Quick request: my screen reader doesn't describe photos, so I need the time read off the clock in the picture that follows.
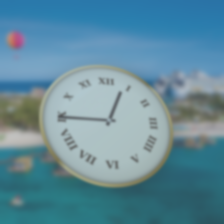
12:45
